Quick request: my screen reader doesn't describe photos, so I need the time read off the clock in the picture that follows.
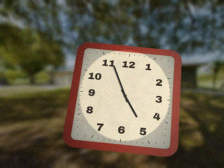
4:56
